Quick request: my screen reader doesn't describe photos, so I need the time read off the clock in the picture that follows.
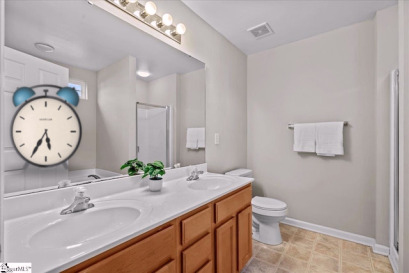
5:35
